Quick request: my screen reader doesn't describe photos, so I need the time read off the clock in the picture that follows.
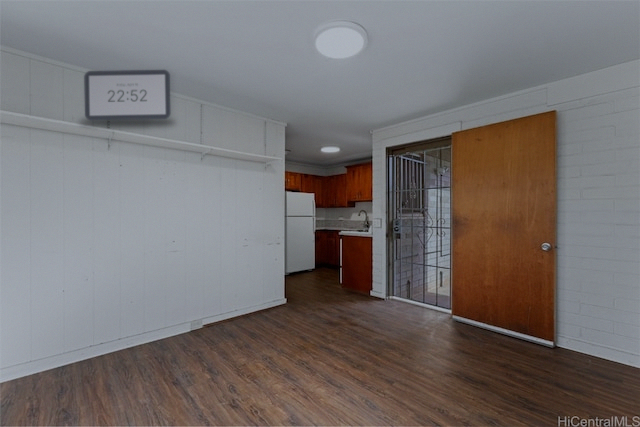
22:52
